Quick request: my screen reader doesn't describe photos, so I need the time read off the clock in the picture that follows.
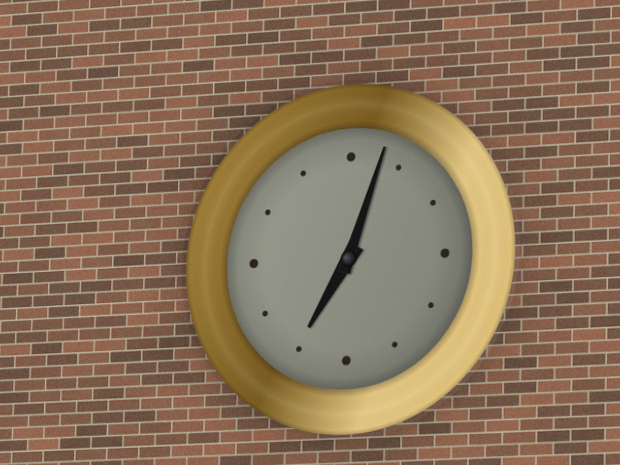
7:03
